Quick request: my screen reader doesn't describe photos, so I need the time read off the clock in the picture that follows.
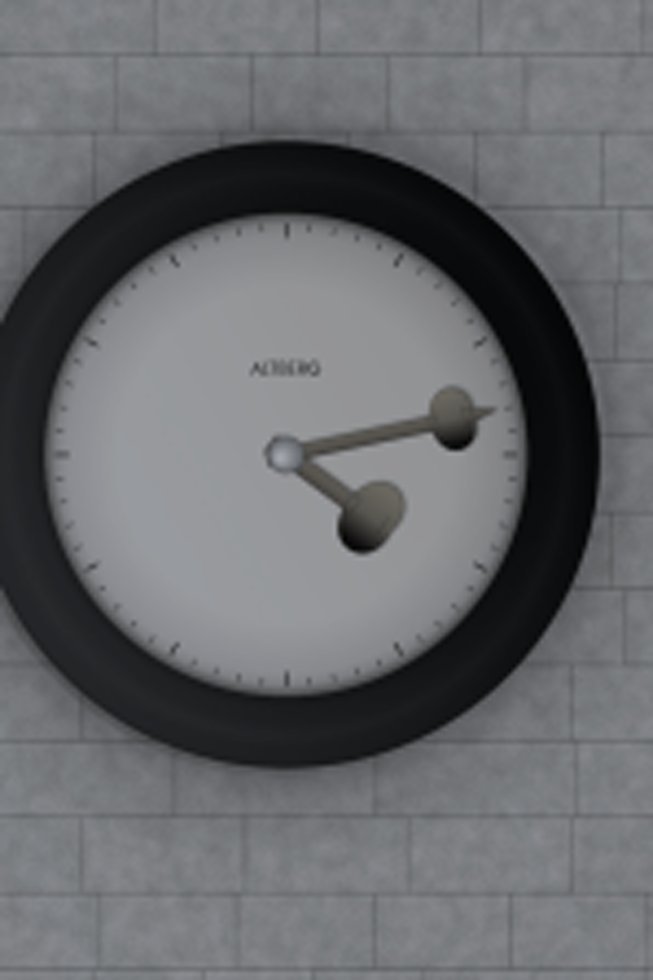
4:13
